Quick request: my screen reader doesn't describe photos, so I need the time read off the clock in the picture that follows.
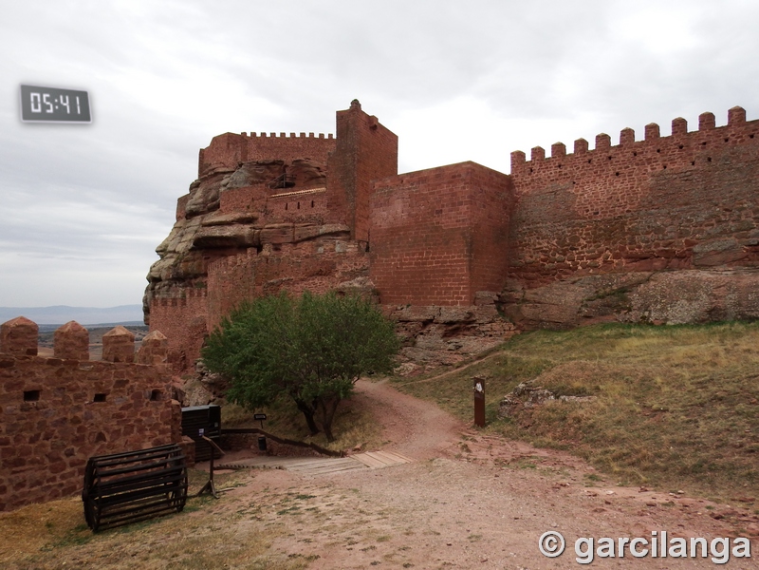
5:41
